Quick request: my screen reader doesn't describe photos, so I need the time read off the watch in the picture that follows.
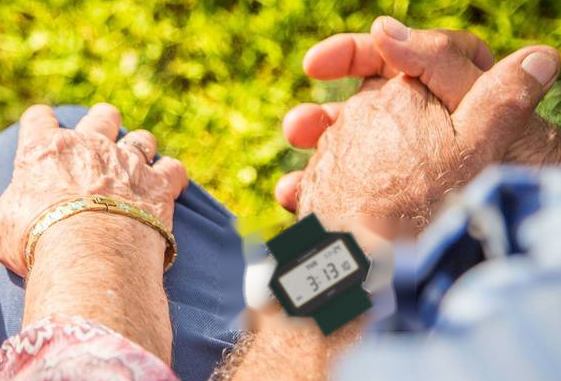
3:13
